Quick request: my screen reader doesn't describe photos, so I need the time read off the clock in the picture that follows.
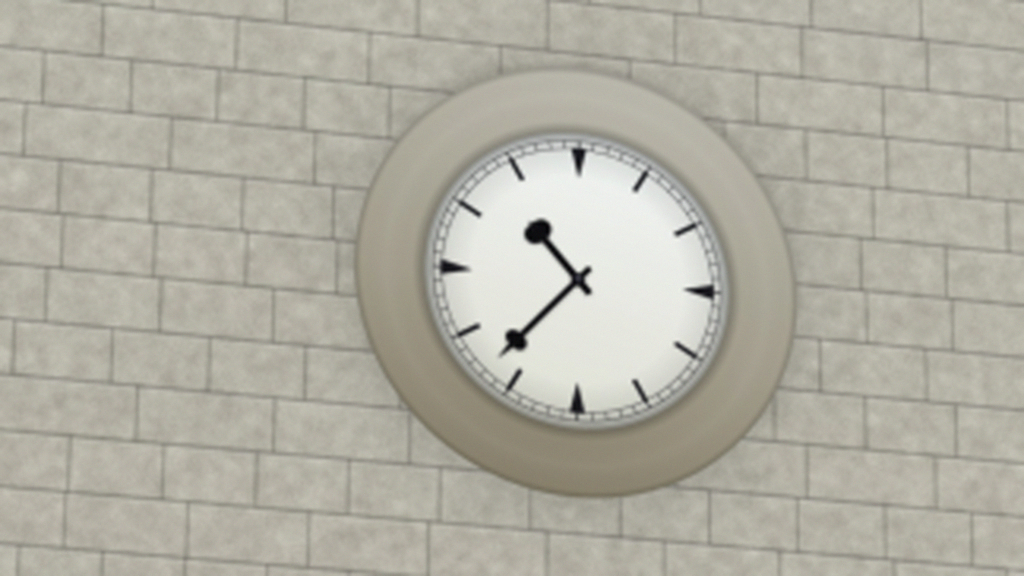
10:37
